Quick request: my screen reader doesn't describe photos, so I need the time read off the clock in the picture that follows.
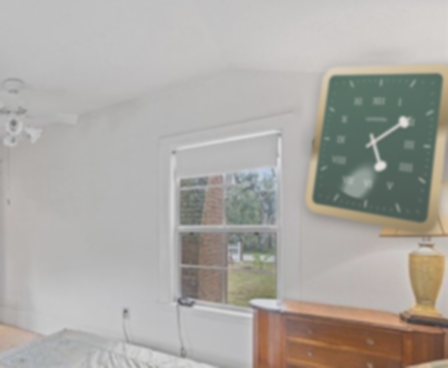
5:09
